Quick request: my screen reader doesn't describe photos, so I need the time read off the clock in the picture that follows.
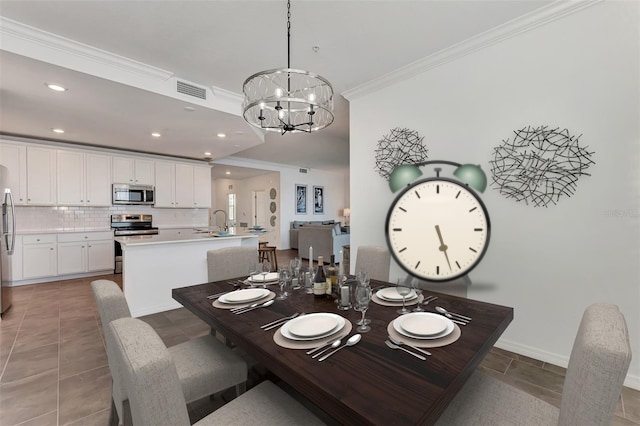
5:27
